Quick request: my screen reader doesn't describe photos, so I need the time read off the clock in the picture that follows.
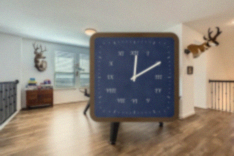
12:10
